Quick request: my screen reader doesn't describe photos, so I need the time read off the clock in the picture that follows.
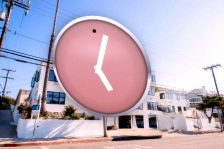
5:03
